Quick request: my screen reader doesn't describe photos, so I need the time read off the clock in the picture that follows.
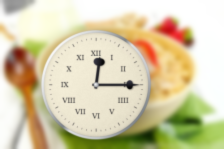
12:15
